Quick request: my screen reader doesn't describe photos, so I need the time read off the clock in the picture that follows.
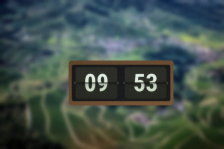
9:53
